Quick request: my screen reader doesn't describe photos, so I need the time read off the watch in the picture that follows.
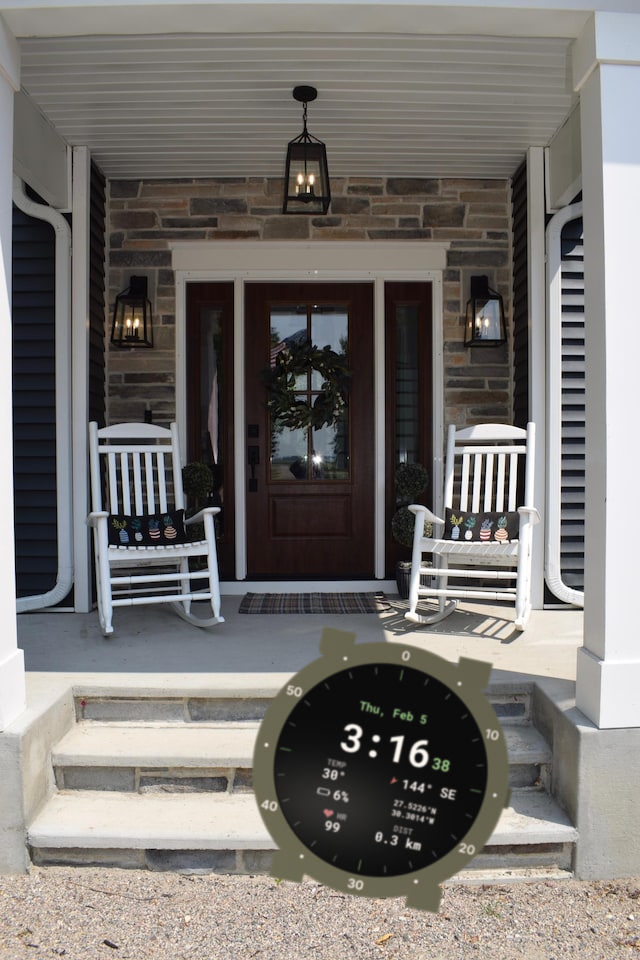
3:16:38
